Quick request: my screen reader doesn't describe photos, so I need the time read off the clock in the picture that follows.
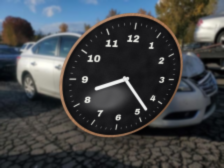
8:23
